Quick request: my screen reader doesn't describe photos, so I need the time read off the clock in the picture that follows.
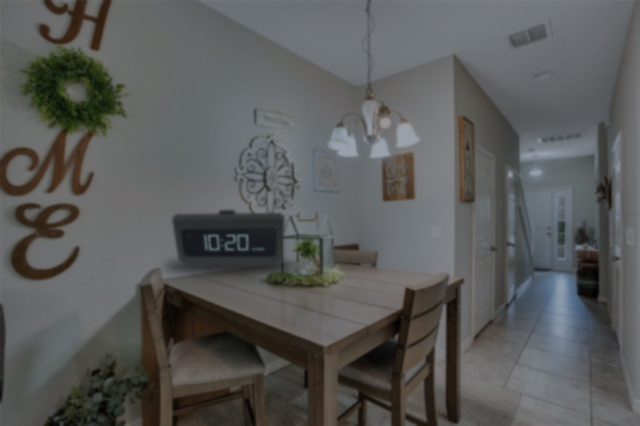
10:20
